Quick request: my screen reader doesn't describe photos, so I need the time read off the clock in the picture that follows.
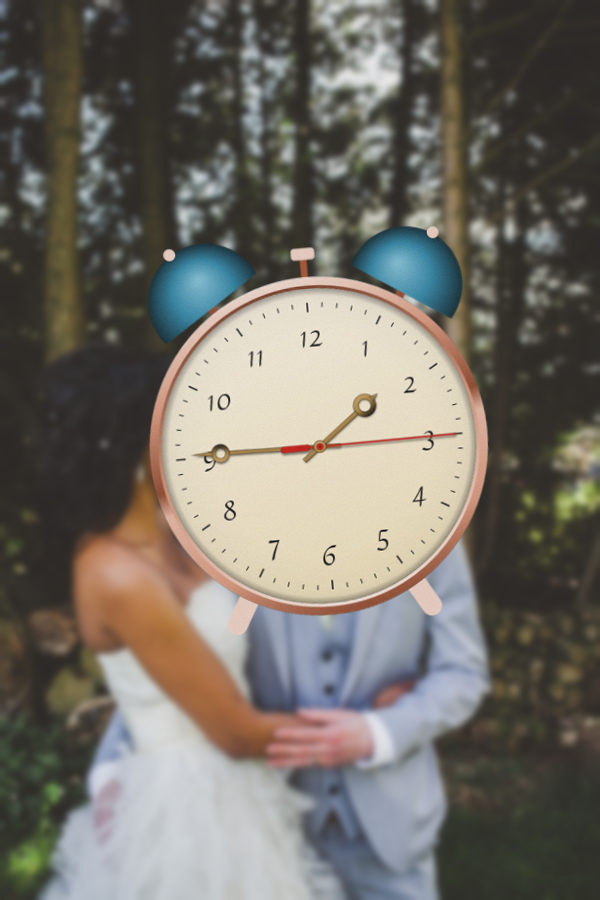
1:45:15
